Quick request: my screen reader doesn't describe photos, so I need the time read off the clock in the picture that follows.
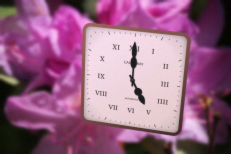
5:00
